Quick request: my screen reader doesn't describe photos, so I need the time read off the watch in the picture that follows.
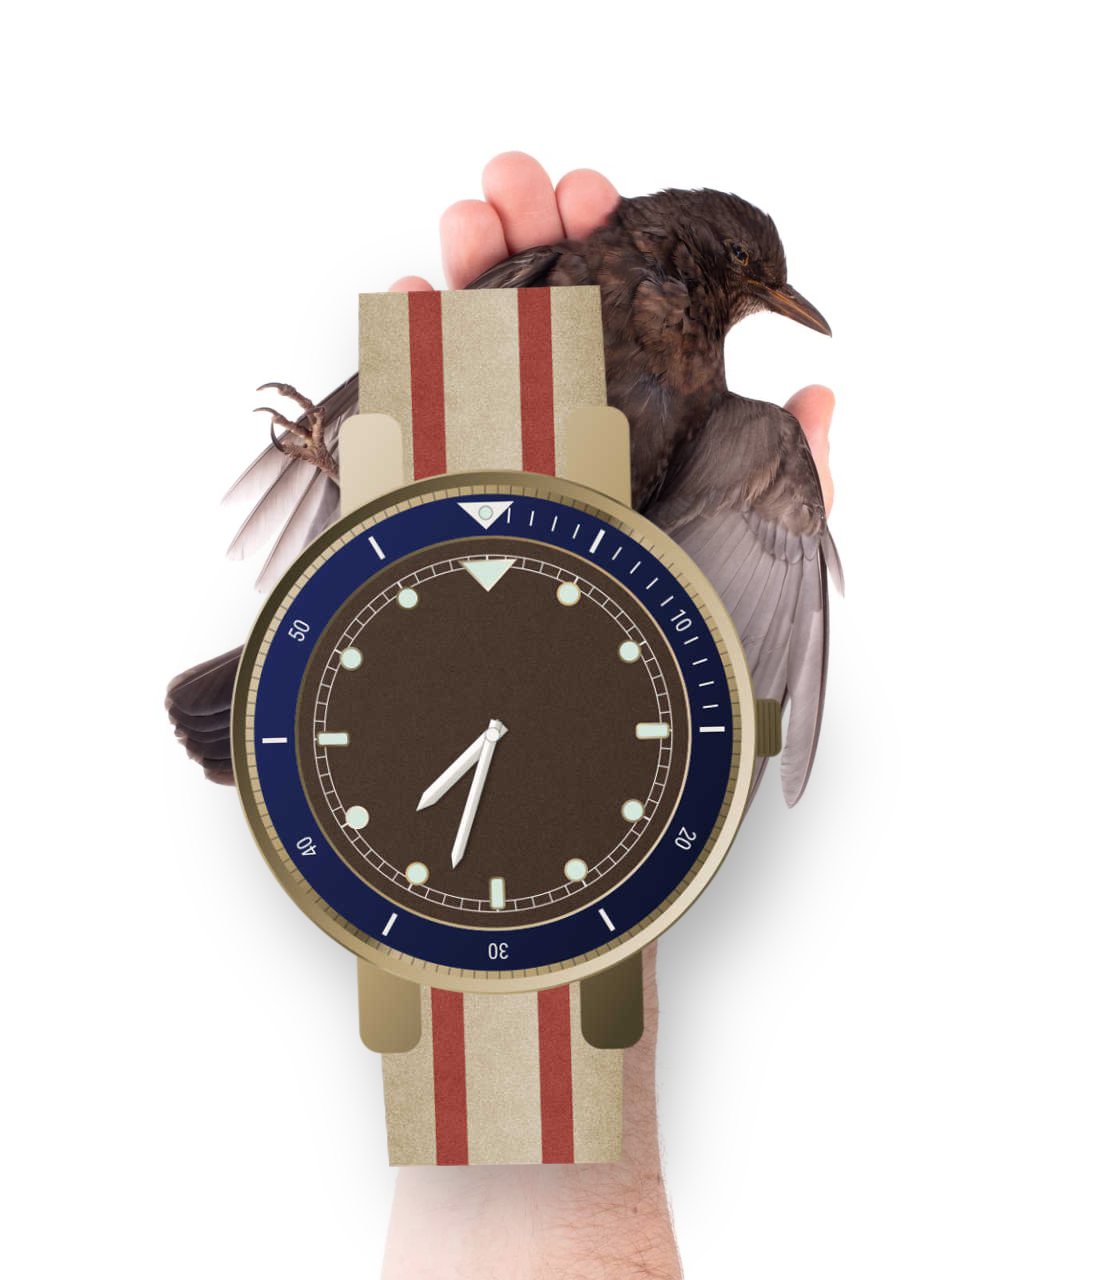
7:33
